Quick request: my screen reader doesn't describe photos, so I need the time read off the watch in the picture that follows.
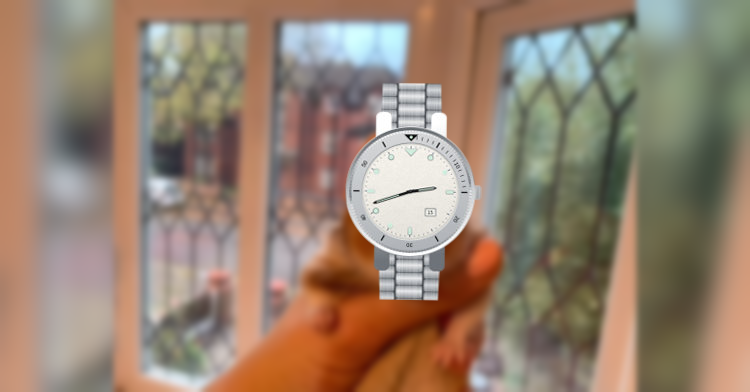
2:42
